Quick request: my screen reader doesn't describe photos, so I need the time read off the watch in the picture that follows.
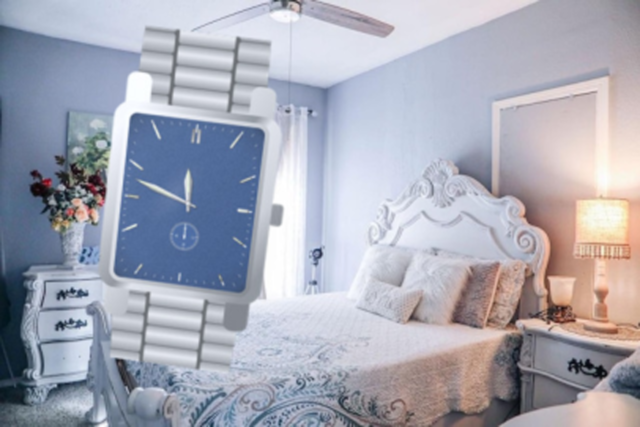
11:48
